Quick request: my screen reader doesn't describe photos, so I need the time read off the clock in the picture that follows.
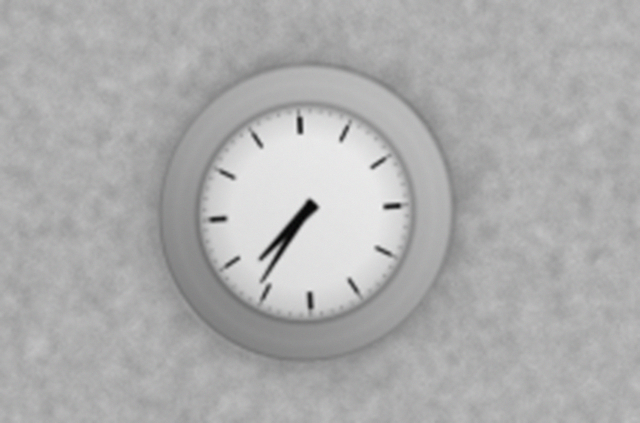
7:36
